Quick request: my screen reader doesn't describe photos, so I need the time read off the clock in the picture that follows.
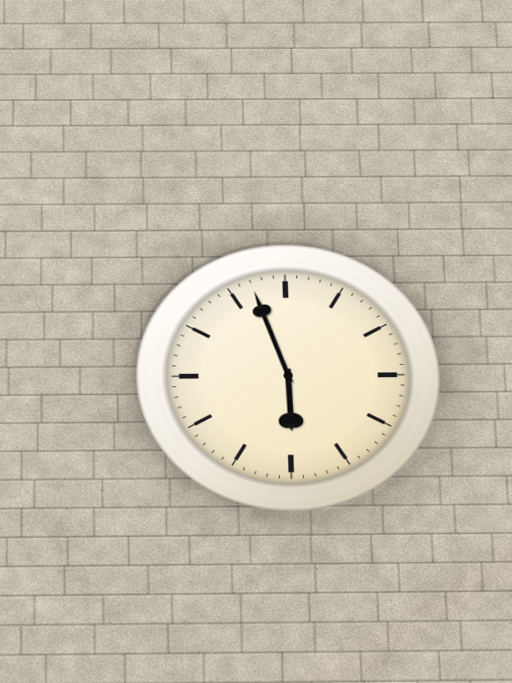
5:57
